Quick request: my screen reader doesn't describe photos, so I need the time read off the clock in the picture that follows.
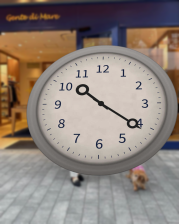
10:21
